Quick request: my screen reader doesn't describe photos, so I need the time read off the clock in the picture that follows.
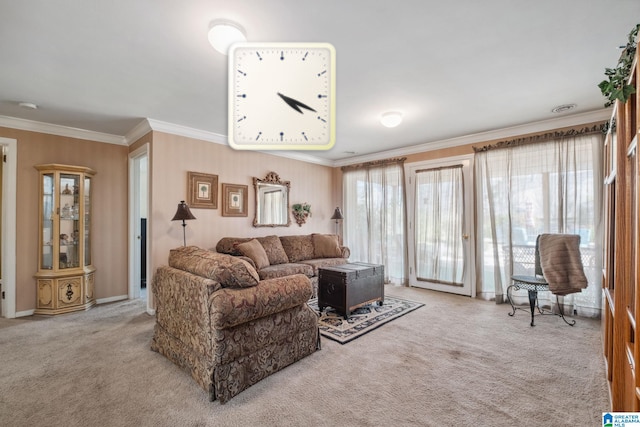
4:19
